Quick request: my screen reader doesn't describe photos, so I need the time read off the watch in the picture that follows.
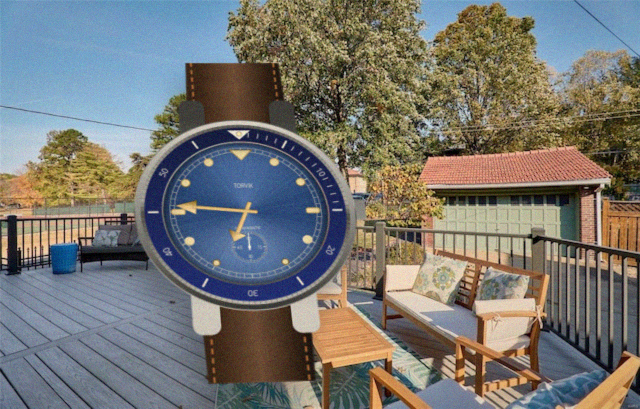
6:46
